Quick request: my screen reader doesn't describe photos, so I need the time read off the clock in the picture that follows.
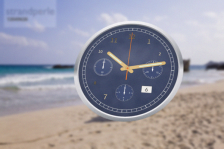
10:13
